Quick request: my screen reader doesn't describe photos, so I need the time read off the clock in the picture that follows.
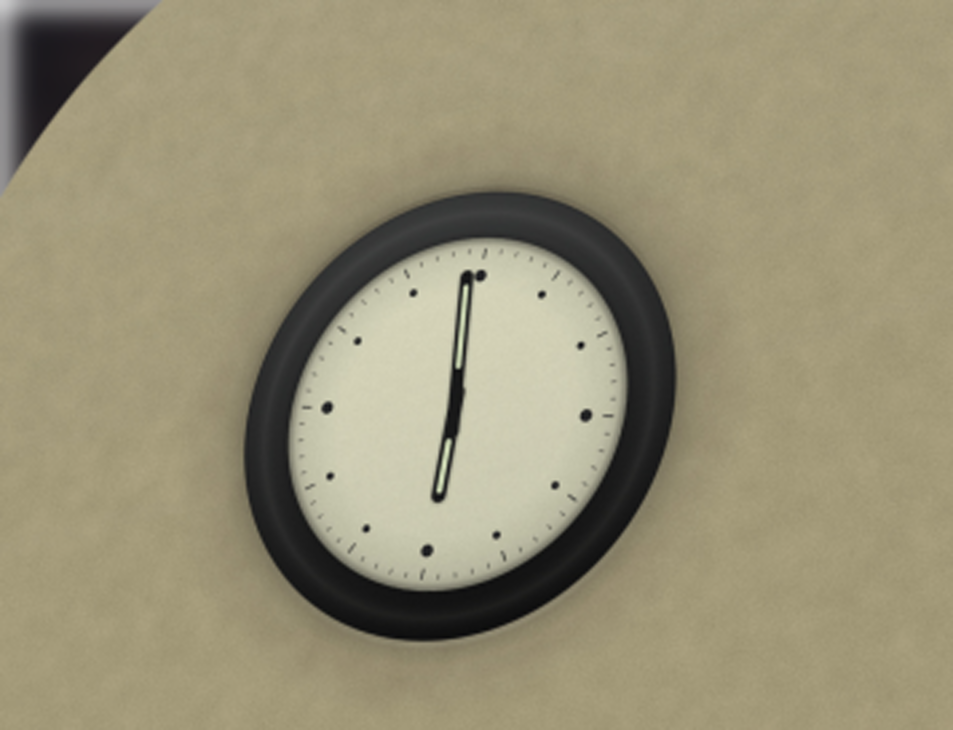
5:59
